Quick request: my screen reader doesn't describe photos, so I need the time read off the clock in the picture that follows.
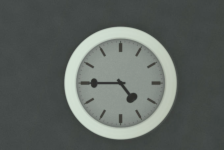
4:45
